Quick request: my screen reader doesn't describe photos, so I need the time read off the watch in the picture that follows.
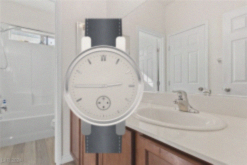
2:45
